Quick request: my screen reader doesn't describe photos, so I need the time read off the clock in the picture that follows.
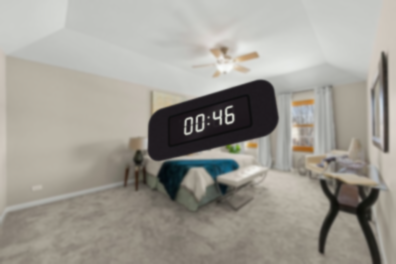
0:46
